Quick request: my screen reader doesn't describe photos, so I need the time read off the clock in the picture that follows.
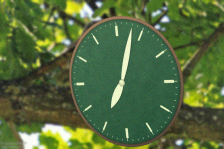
7:03
